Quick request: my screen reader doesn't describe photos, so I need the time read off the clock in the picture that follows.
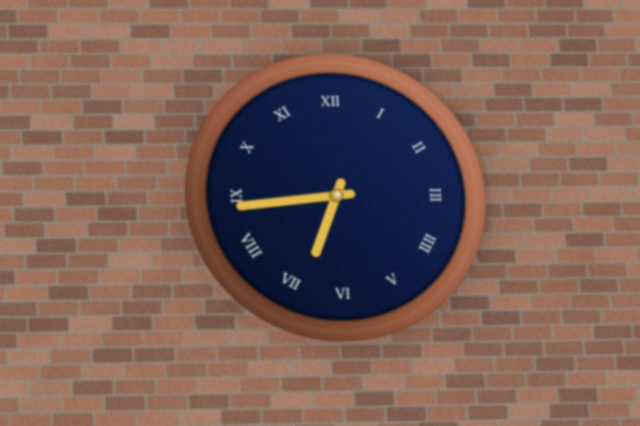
6:44
